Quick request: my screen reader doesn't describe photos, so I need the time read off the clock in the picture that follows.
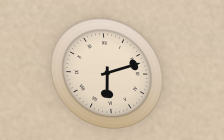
6:12
